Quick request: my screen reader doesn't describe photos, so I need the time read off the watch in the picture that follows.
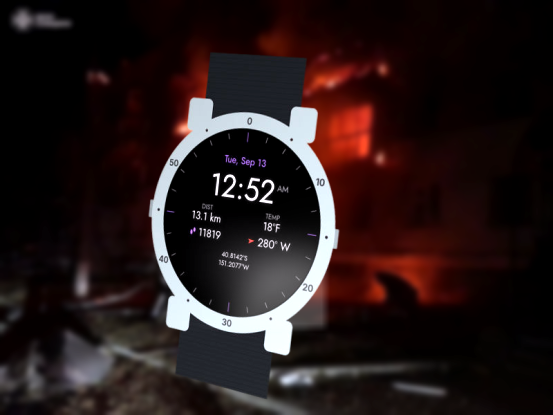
12:52
